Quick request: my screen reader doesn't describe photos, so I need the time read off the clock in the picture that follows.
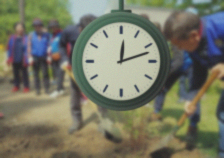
12:12
